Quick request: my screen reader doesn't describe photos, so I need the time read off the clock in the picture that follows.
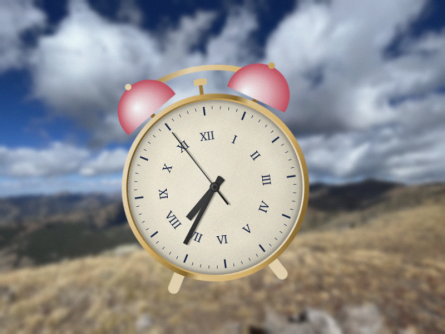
7:35:55
